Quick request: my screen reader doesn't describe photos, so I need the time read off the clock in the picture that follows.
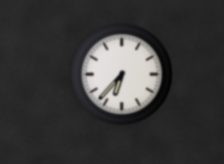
6:37
